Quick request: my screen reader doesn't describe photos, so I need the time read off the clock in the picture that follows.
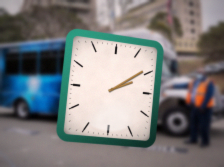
2:09
